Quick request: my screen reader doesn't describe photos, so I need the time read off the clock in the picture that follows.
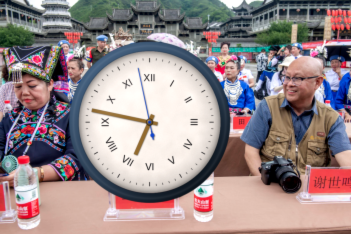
6:46:58
